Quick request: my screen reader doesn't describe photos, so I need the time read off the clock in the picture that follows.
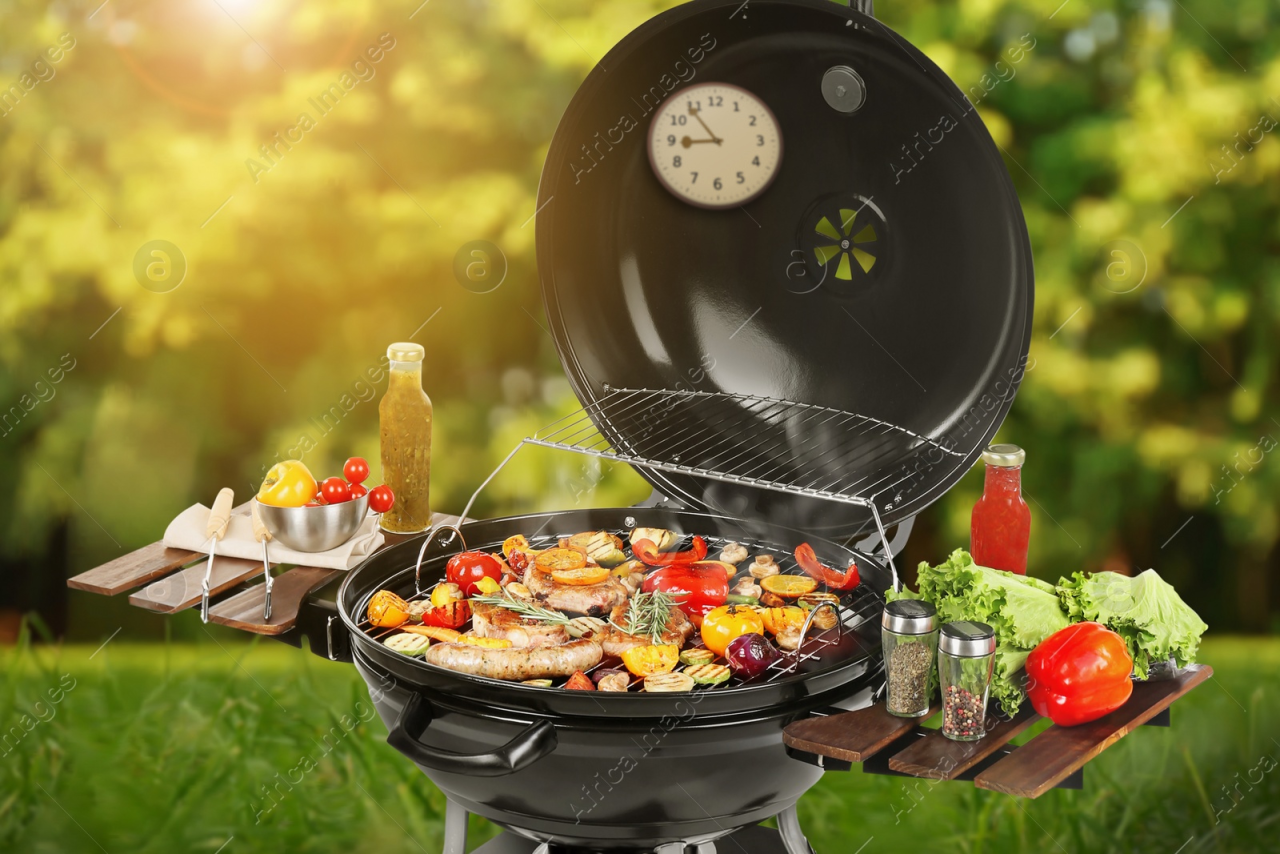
8:54
